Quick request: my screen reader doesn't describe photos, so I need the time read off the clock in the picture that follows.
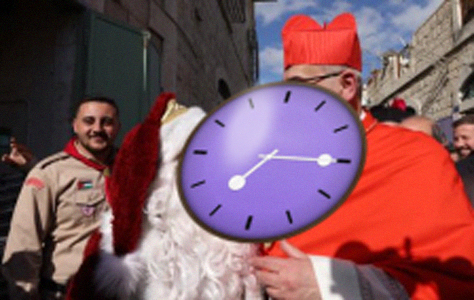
7:15
